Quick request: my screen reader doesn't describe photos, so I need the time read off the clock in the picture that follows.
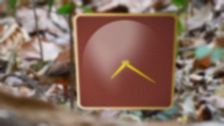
7:21
